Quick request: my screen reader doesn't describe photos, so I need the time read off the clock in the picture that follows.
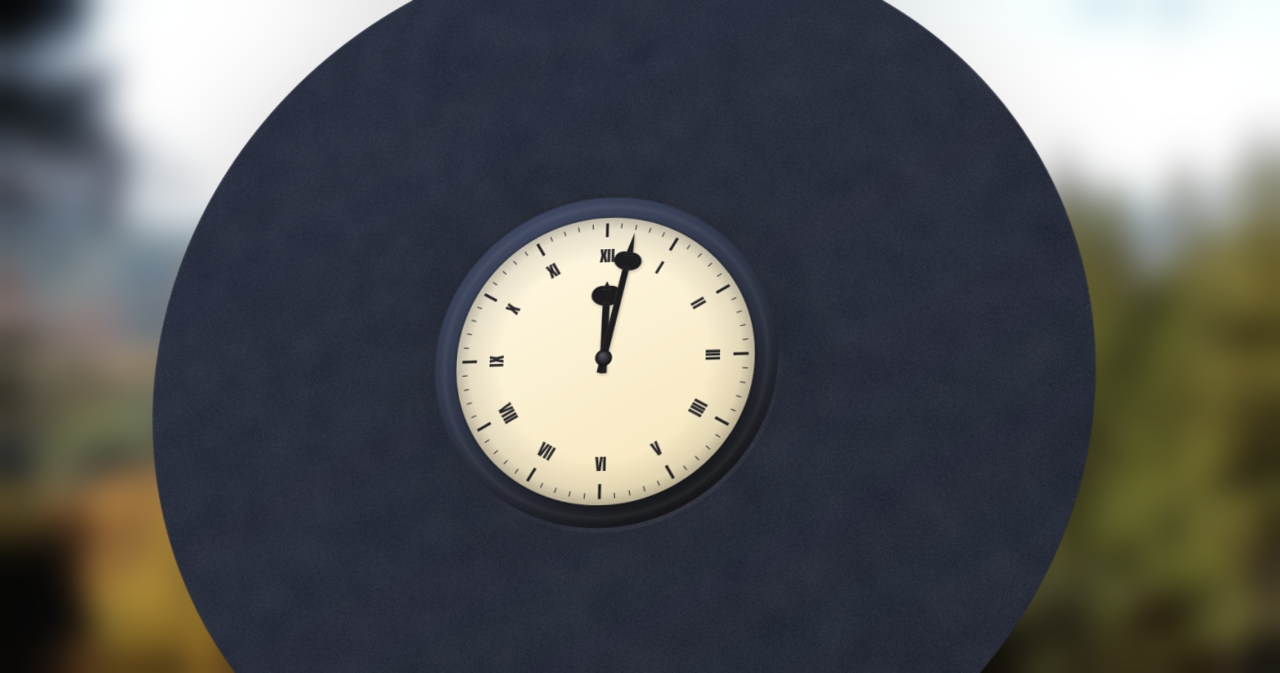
12:02
